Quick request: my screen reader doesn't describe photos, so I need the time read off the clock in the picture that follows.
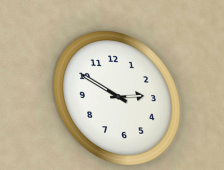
2:50
